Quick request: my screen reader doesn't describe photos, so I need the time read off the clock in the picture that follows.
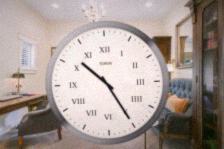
10:25
